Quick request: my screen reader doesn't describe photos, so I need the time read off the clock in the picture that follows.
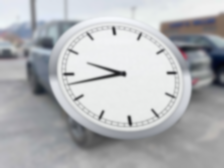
9:43
